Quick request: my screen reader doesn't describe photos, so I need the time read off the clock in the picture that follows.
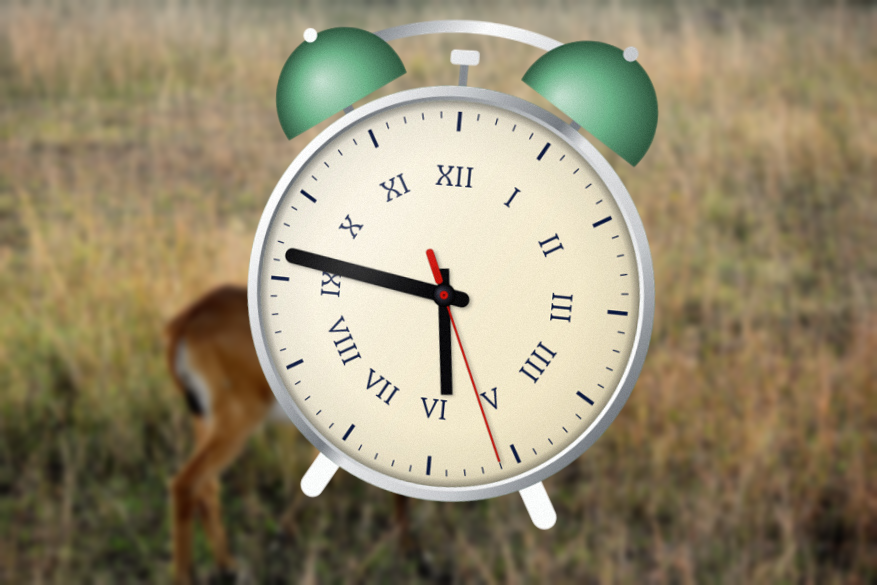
5:46:26
